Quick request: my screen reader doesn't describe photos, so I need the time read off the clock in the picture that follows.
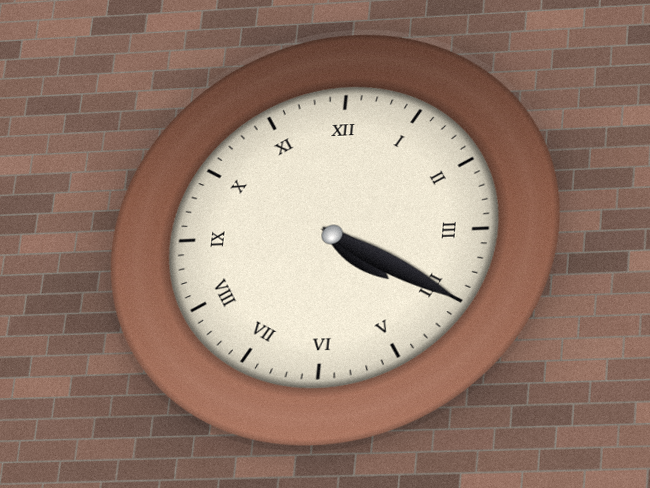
4:20
